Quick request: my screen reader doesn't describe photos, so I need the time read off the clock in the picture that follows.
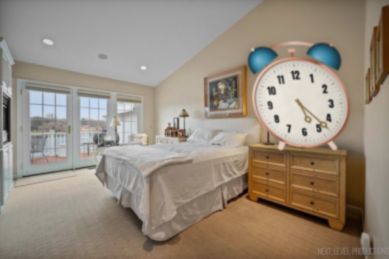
5:23
